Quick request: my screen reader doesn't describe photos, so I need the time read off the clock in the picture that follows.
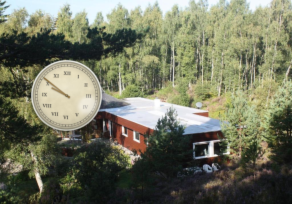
9:51
